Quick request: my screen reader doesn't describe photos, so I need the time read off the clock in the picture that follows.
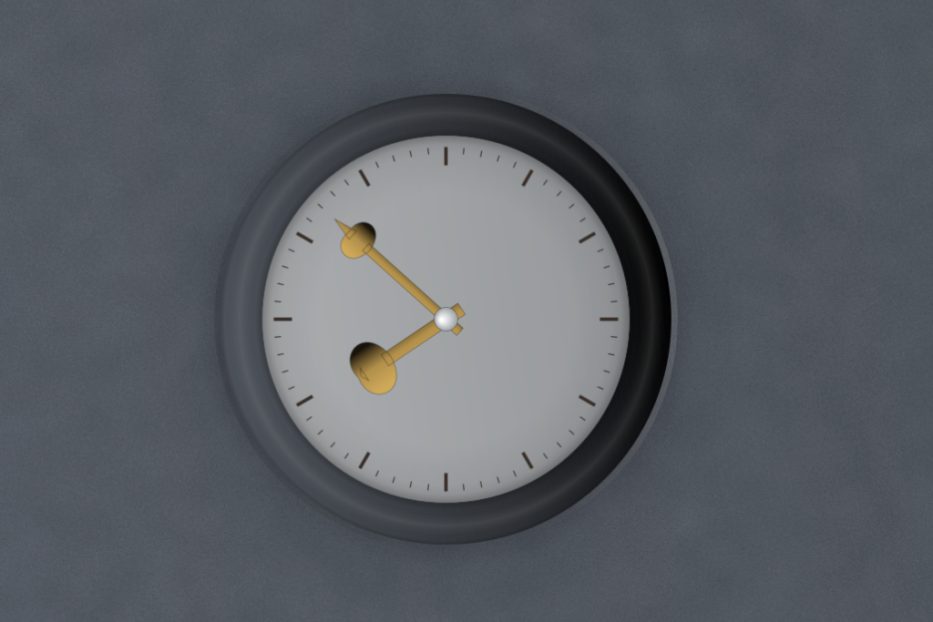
7:52
